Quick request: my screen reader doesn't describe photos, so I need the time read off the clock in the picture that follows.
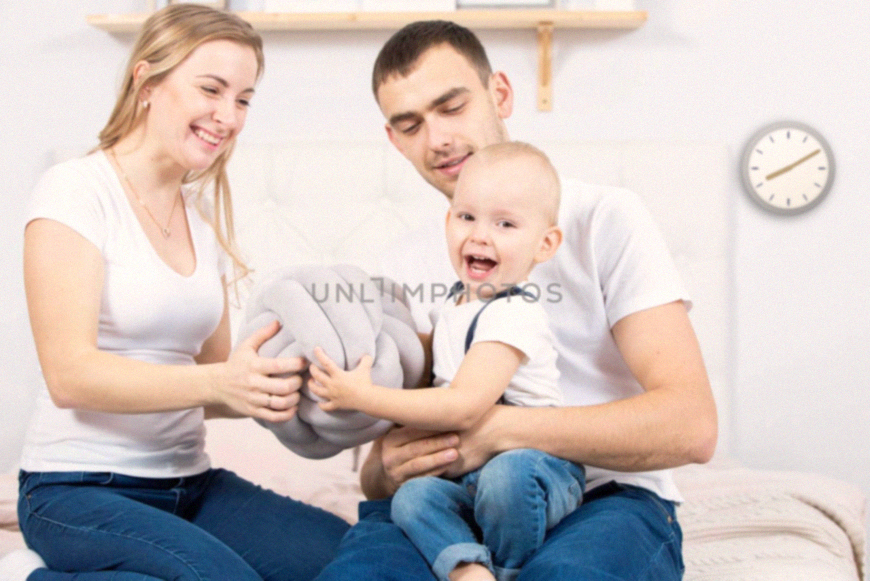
8:10
